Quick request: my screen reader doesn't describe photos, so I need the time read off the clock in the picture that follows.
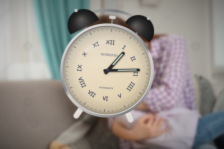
1:14
